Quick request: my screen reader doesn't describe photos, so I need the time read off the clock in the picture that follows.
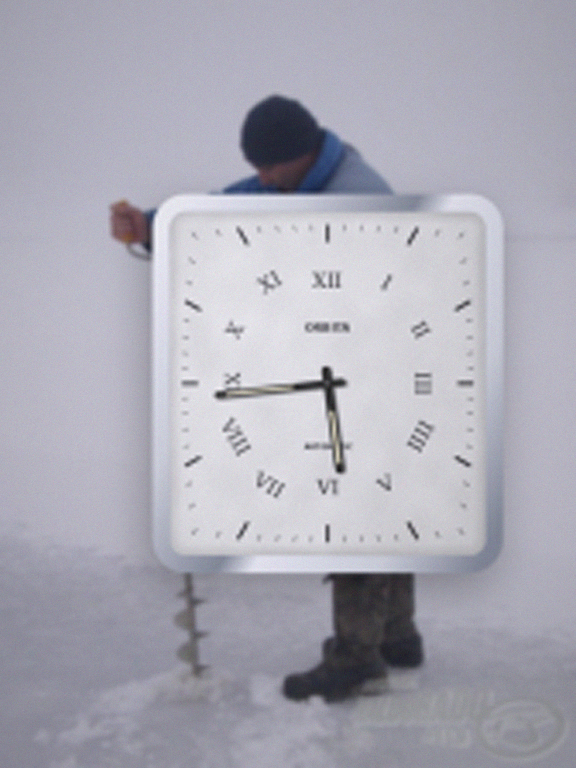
5:44
